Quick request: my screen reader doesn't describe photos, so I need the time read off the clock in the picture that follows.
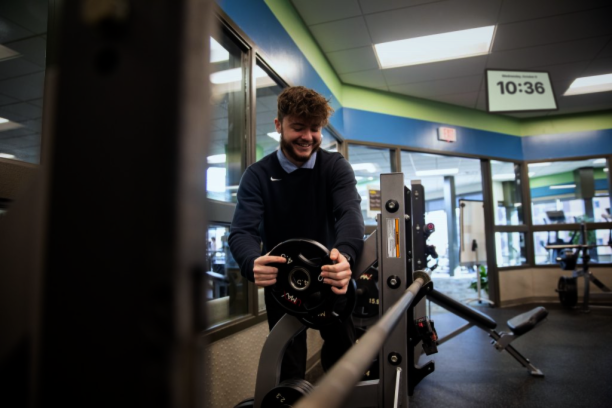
10:36
